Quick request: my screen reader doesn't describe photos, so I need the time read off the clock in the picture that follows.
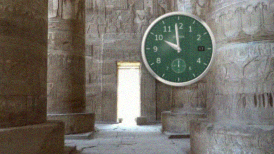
9:59
